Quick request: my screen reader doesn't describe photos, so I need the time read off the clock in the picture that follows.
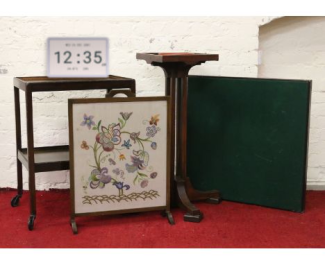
12:35
